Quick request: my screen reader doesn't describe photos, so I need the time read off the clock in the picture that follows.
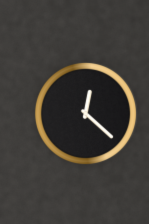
12:22
